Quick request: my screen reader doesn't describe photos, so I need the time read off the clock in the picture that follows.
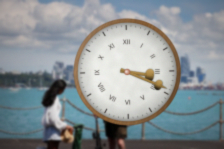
3:19
